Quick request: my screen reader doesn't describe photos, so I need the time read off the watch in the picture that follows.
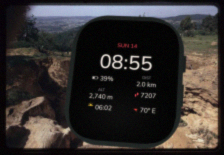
8:55
